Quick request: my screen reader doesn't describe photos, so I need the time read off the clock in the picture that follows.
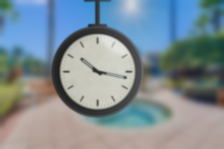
10:17
